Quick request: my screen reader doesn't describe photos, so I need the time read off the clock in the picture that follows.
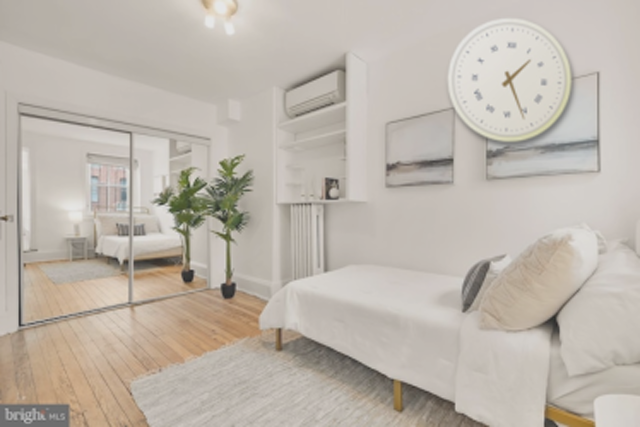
1:26
